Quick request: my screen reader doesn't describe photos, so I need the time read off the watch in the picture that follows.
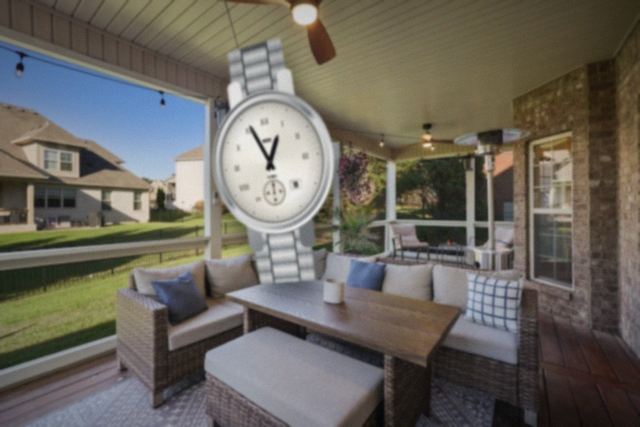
12:56
